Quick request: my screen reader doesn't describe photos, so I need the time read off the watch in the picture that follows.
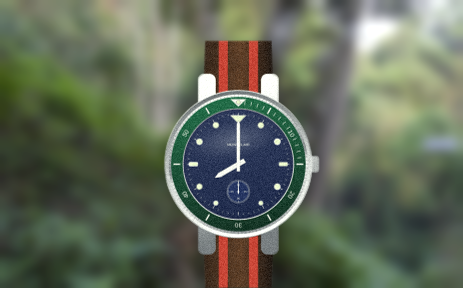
8:00
